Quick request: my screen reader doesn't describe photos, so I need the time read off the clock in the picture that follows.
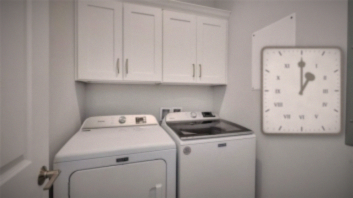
1:00
